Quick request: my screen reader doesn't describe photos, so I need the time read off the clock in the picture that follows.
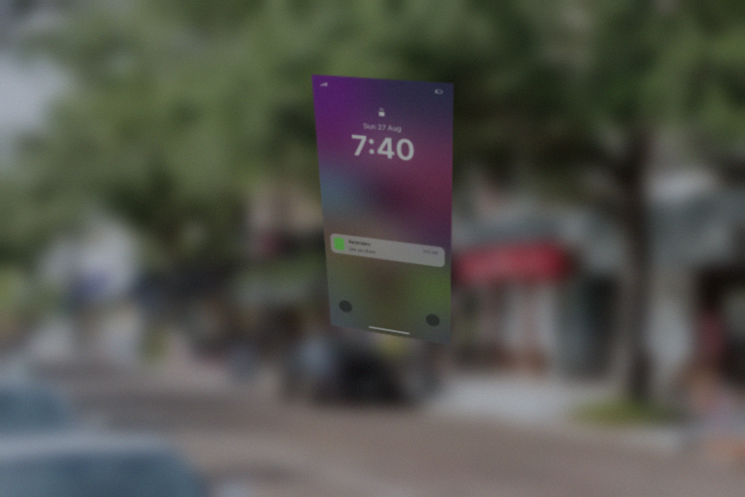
7:40
